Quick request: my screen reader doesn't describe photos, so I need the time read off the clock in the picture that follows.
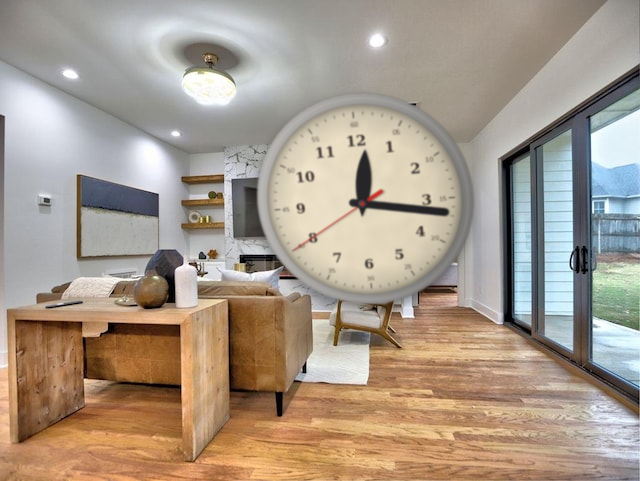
12:16:40
